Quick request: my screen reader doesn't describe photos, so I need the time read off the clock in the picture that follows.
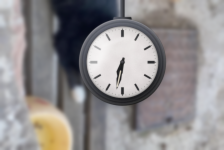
6:32
